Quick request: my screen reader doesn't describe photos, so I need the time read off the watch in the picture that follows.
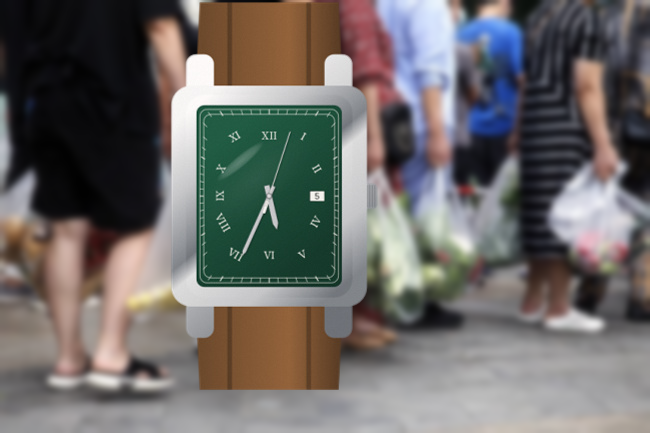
5:34:03
